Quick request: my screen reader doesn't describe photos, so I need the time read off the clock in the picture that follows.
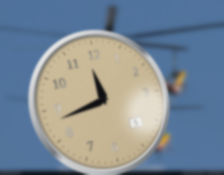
11:43
